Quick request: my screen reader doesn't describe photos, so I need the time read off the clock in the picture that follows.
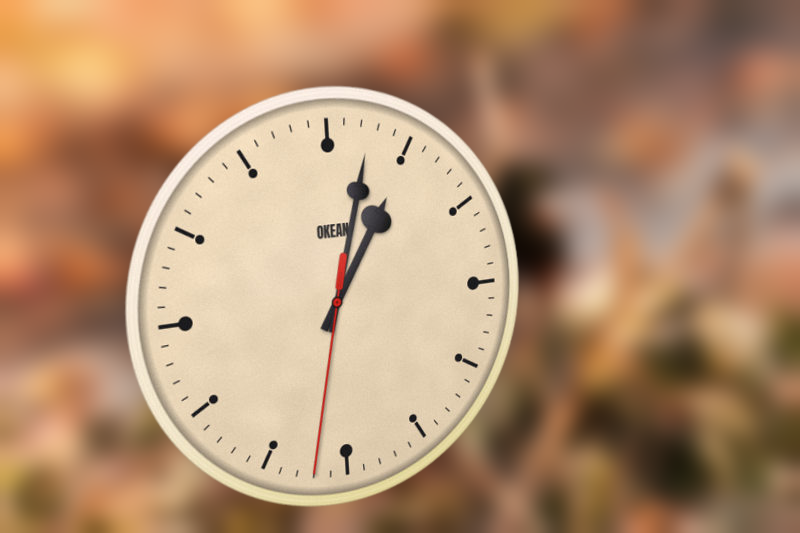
1:02:32
